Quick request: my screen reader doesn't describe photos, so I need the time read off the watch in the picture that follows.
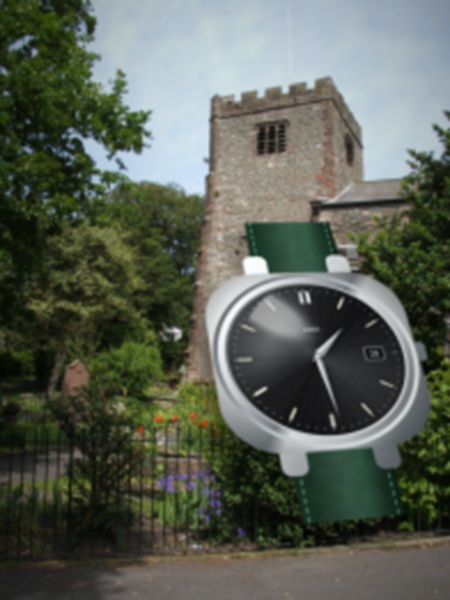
1:29
